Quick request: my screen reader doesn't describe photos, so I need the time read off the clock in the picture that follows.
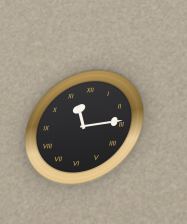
11:14
